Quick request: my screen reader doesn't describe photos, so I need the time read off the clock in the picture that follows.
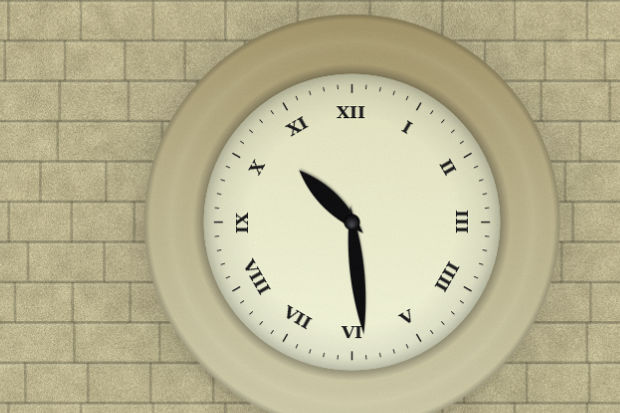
10:29
